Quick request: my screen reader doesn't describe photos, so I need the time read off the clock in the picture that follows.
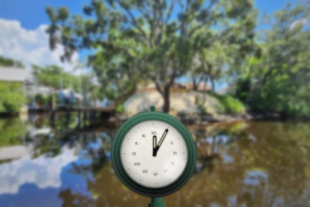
12:05
